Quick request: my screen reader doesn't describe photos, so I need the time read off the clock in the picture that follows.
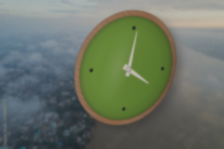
4:01
